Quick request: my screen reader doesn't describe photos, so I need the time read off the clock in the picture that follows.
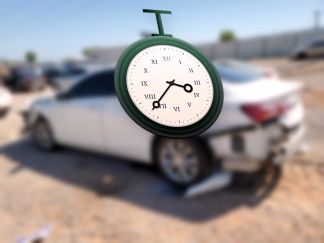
3:37
